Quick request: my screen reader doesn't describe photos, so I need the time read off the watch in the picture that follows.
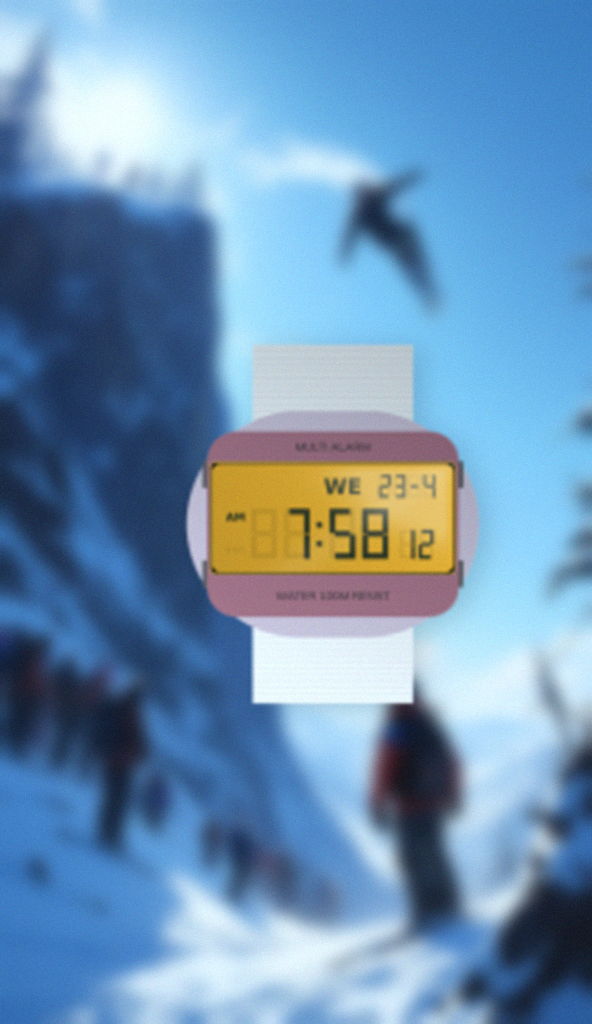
7:58:12
